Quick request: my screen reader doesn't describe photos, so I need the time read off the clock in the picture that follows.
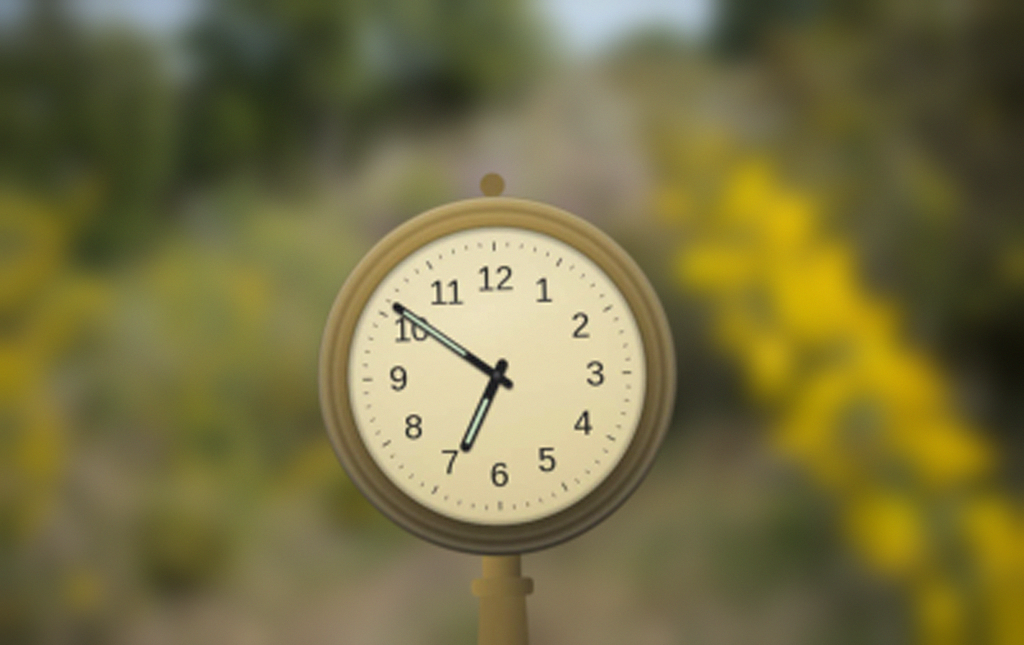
6:51
